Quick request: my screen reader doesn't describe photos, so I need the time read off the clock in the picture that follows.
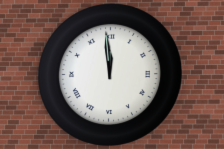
11:59
